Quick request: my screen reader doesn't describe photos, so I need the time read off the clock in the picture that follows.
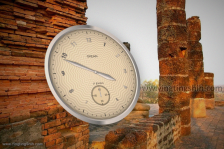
3:49
